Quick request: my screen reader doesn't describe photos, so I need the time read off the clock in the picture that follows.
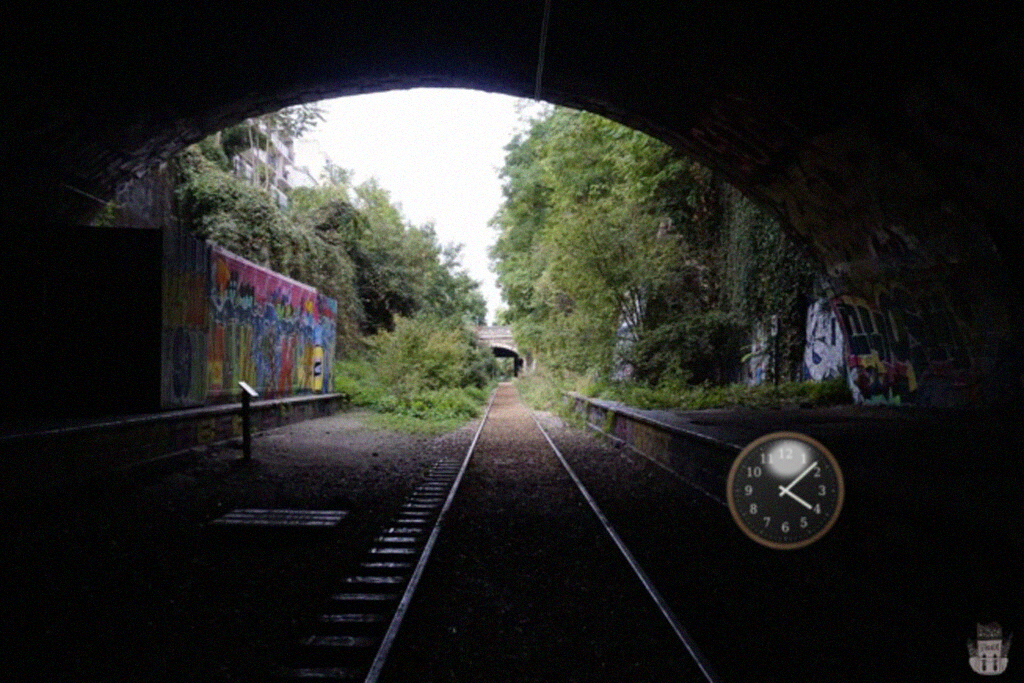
4:08
